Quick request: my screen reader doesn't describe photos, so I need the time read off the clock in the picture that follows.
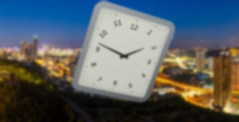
1:47
